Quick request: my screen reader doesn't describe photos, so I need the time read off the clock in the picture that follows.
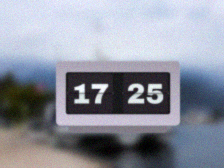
17:25
